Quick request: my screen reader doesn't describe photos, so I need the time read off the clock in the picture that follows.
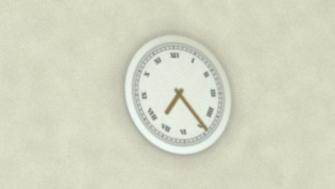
7:24
